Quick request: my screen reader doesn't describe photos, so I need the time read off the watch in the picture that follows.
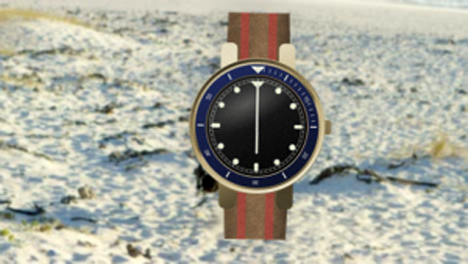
6:00
